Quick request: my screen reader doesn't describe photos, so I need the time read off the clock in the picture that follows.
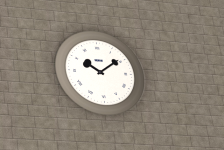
10:09
